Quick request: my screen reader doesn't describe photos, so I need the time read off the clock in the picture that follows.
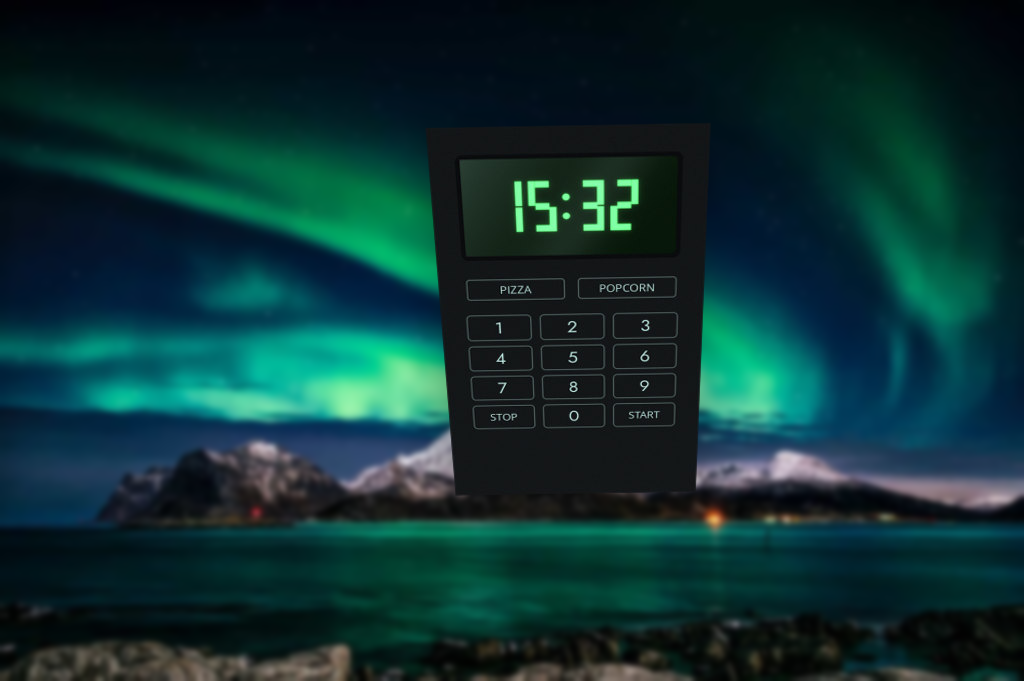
15:32
